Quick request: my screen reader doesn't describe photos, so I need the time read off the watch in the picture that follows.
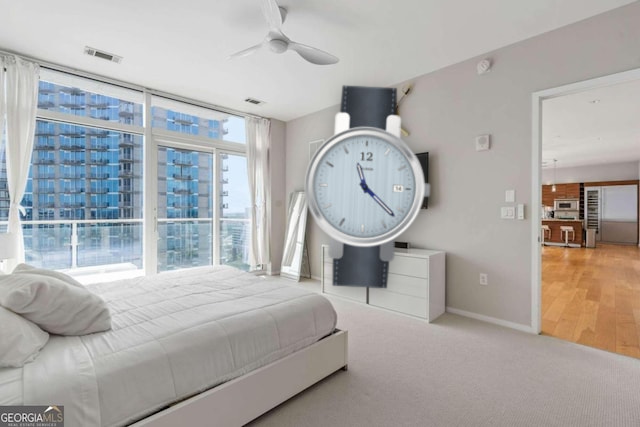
11:22
